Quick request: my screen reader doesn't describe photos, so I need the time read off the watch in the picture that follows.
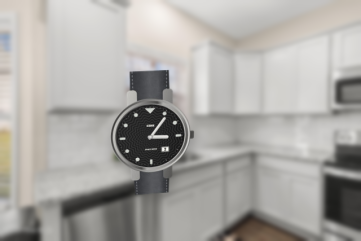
3:06
